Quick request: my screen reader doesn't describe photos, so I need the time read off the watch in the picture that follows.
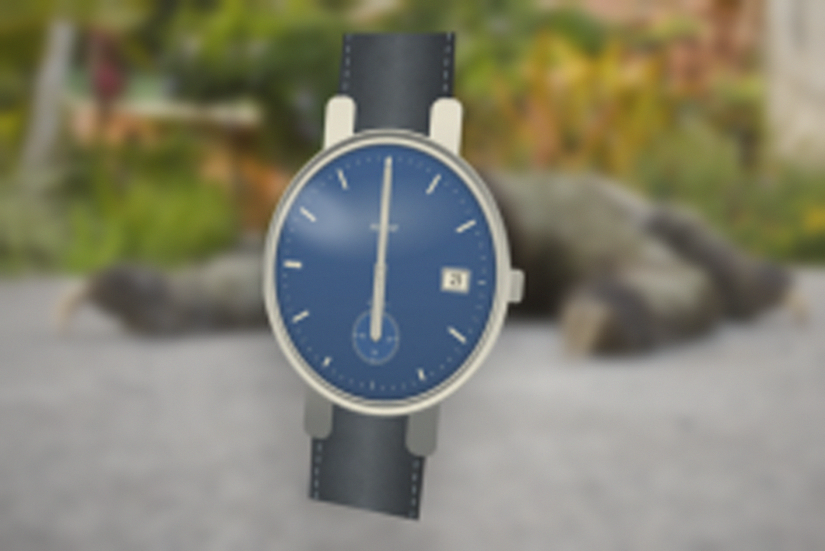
6:00
